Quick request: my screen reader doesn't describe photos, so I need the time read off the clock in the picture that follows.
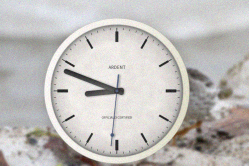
8:48:31
